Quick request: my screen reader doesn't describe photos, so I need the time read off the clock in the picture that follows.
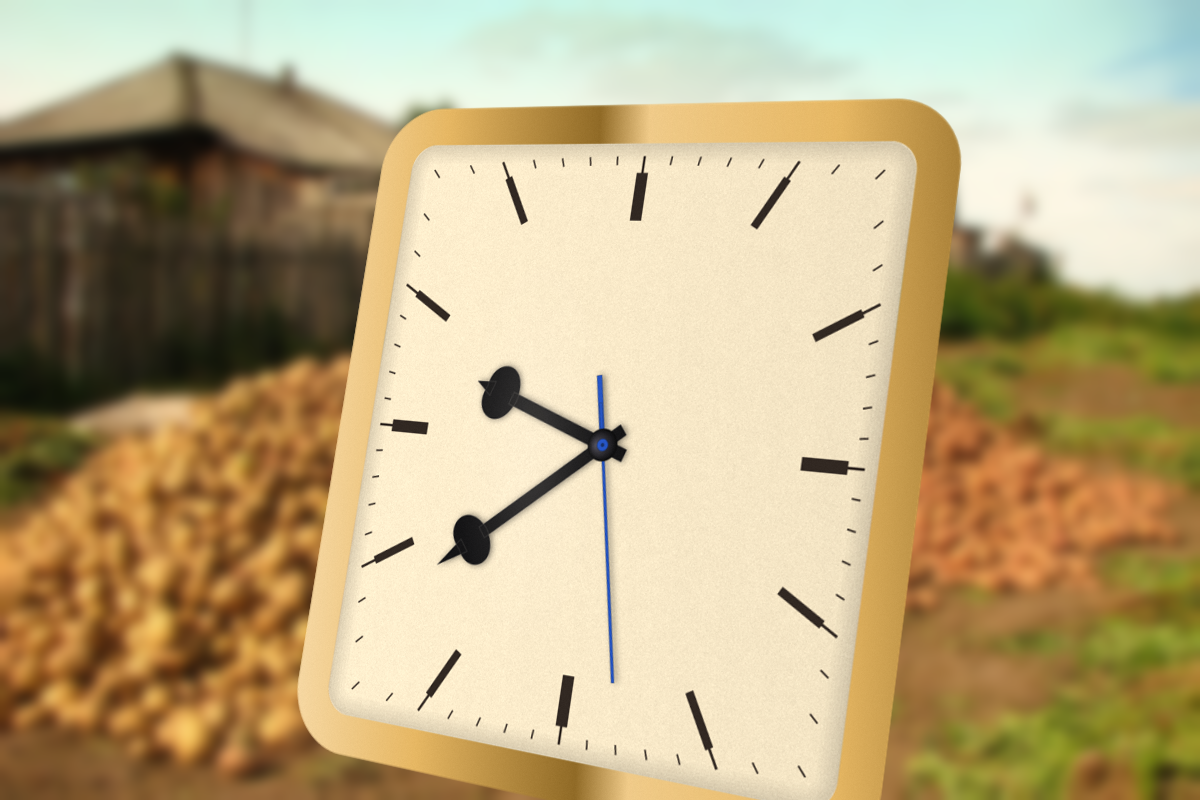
9:38:28
